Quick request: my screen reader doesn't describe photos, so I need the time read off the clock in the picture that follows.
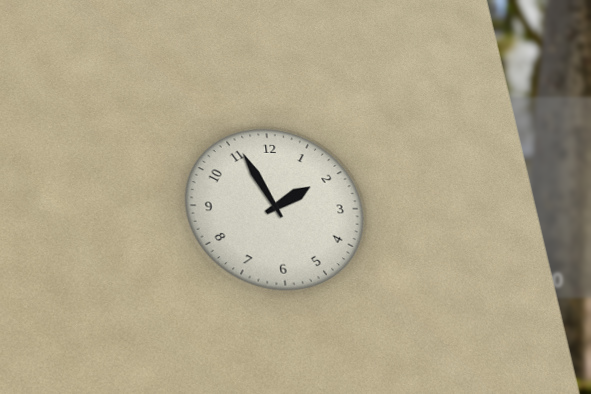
1:56
